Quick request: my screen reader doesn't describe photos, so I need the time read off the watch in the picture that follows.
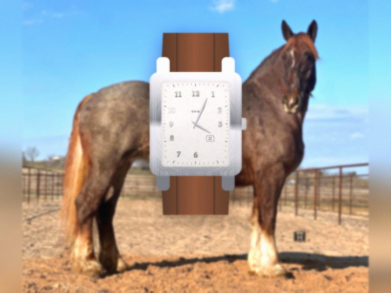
4:04
